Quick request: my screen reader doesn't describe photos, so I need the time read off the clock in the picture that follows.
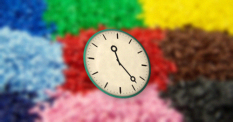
11:23
